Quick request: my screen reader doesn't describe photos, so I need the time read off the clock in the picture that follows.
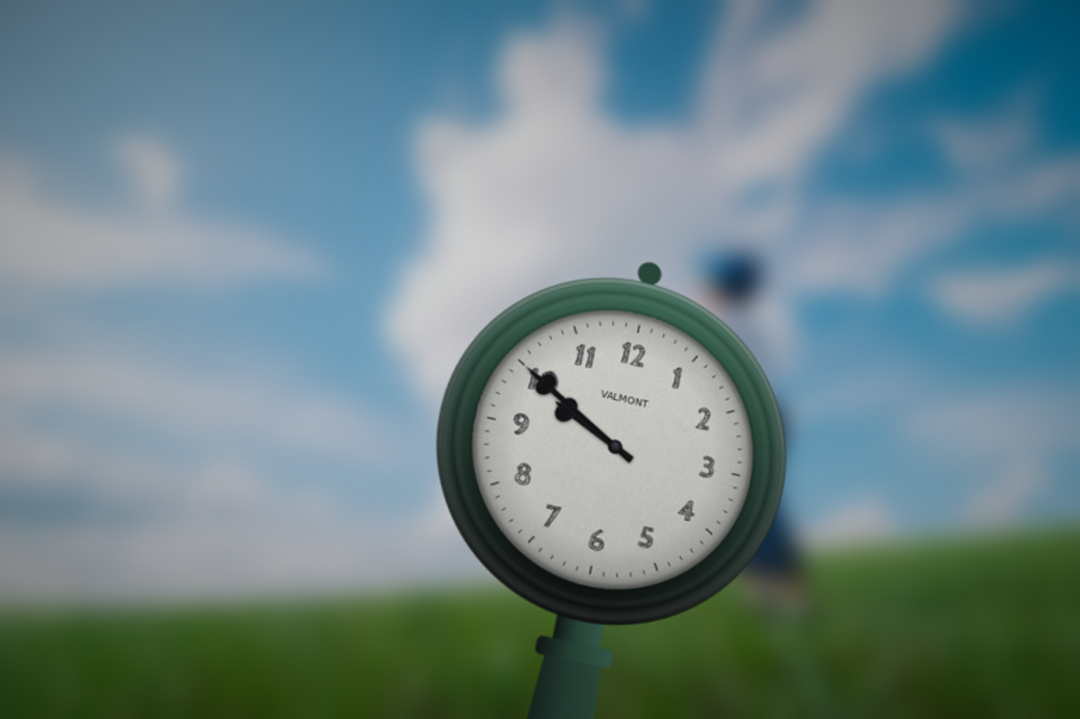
9:50
